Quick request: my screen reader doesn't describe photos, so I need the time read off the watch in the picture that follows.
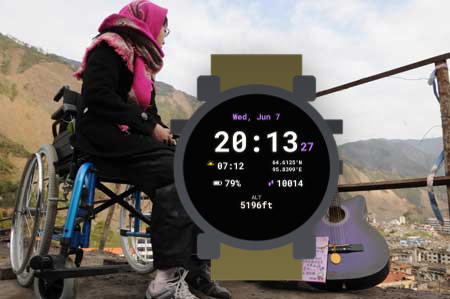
20:13:27
